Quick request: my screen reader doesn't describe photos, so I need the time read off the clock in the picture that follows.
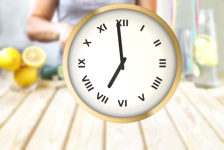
6:59
